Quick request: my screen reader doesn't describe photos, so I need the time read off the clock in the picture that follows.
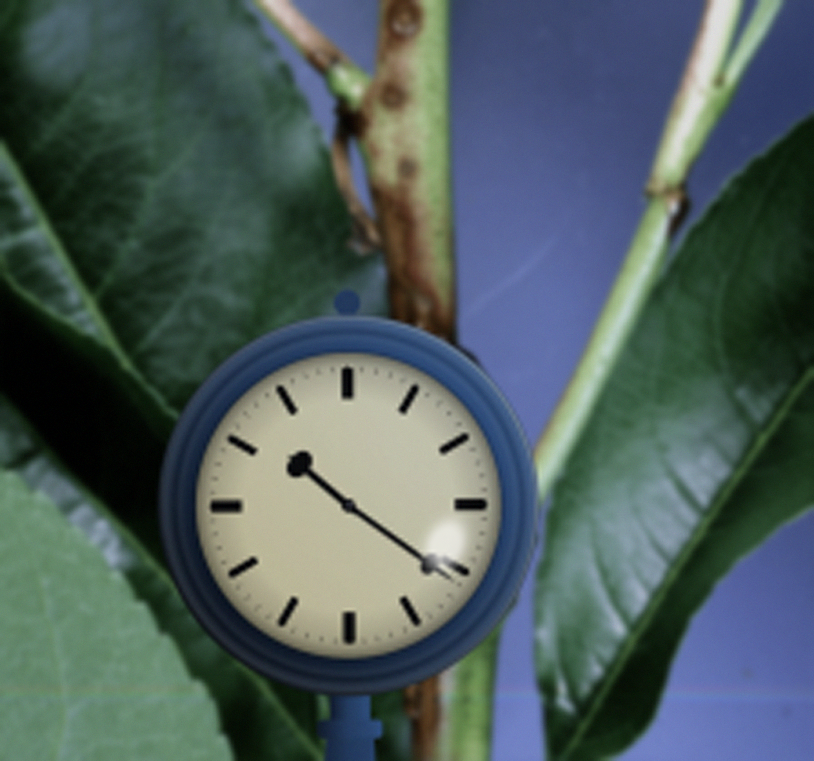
10:21
